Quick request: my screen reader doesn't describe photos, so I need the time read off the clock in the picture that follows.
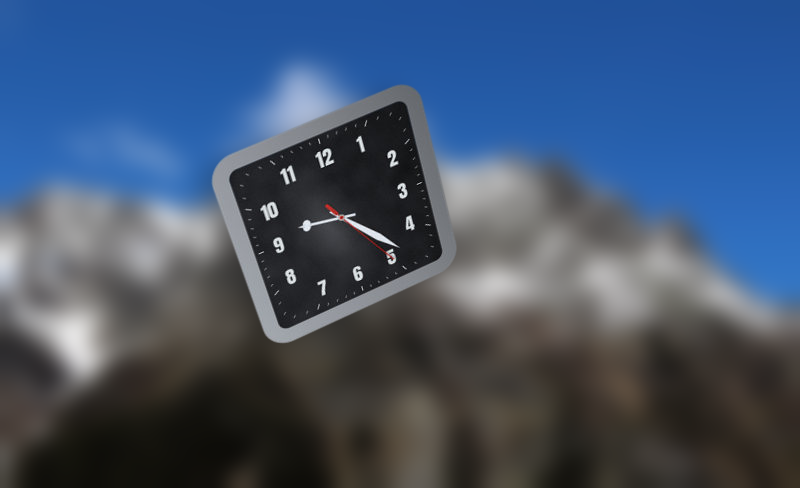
9:23:25
